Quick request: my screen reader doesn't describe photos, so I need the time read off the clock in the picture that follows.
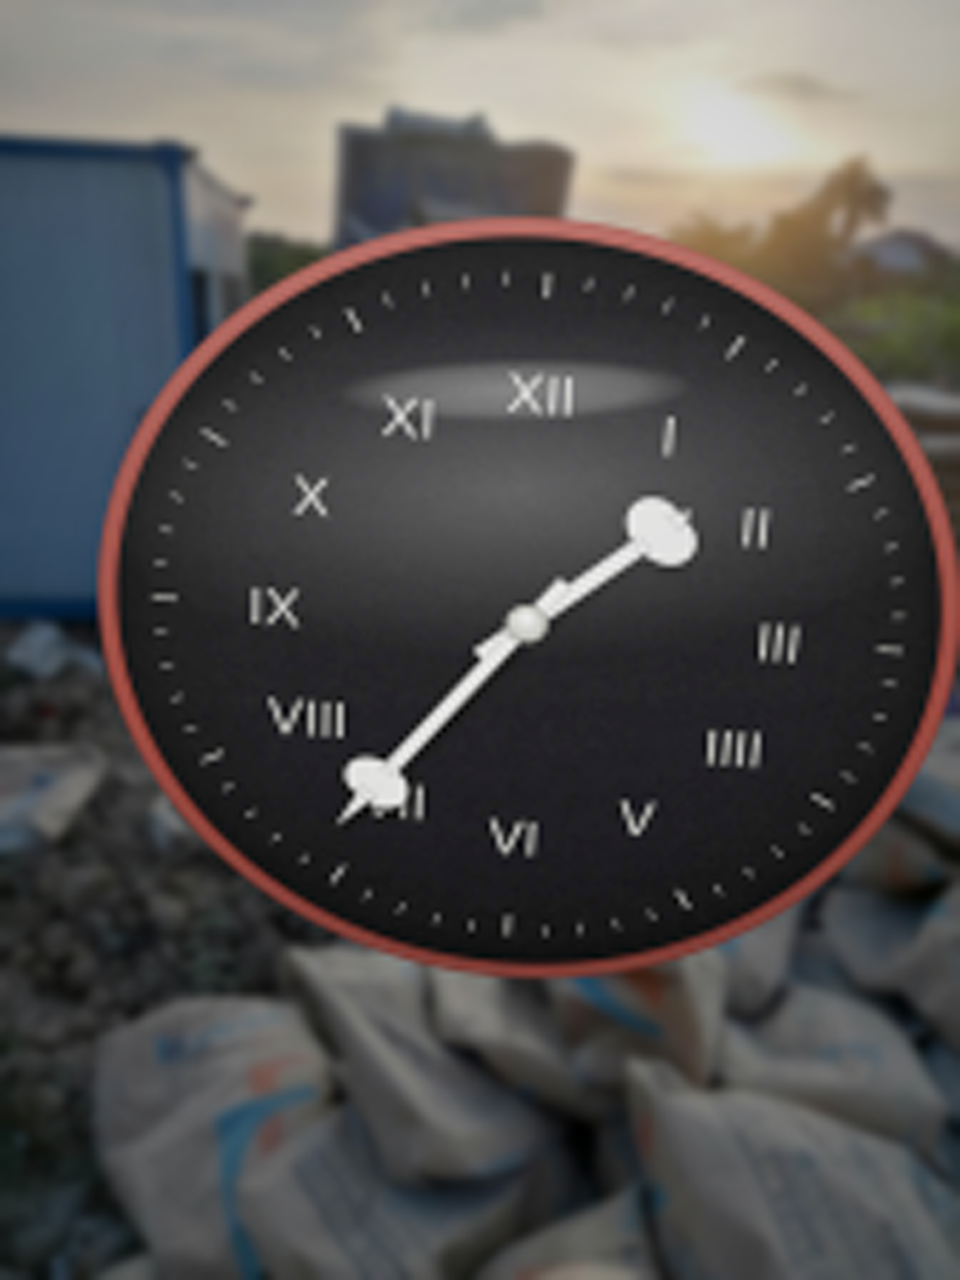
1:36
